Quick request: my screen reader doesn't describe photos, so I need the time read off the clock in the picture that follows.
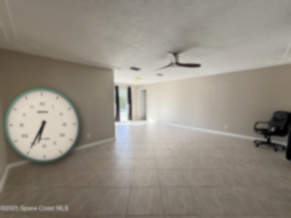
6:35
